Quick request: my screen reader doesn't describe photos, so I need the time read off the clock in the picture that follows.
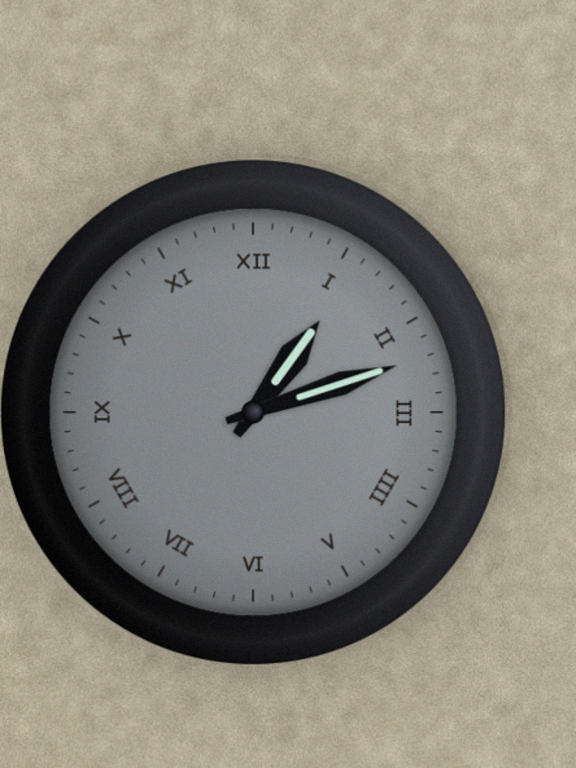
1:12
